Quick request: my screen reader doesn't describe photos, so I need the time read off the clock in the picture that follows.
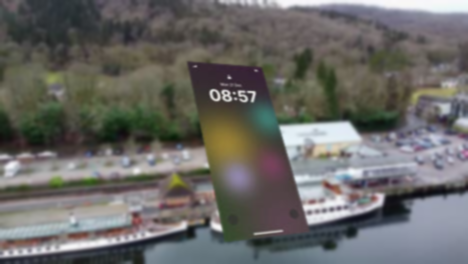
8:57
